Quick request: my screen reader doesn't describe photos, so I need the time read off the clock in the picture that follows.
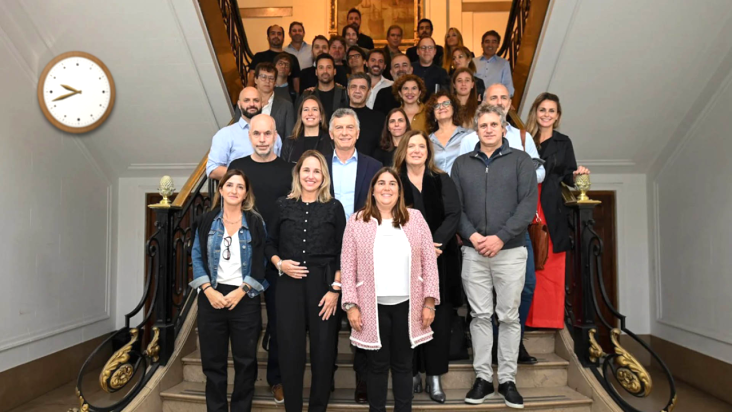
9:42
